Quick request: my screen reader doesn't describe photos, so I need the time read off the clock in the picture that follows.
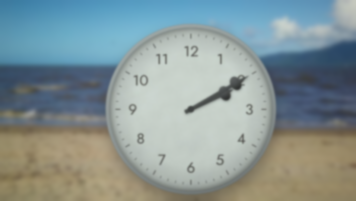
2:10
